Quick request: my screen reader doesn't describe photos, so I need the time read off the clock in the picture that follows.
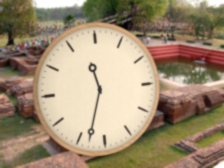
11:33
